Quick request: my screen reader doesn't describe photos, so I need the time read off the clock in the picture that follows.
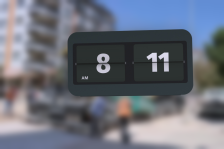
8:11
